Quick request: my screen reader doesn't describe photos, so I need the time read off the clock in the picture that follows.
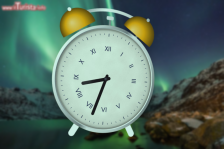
8:33
